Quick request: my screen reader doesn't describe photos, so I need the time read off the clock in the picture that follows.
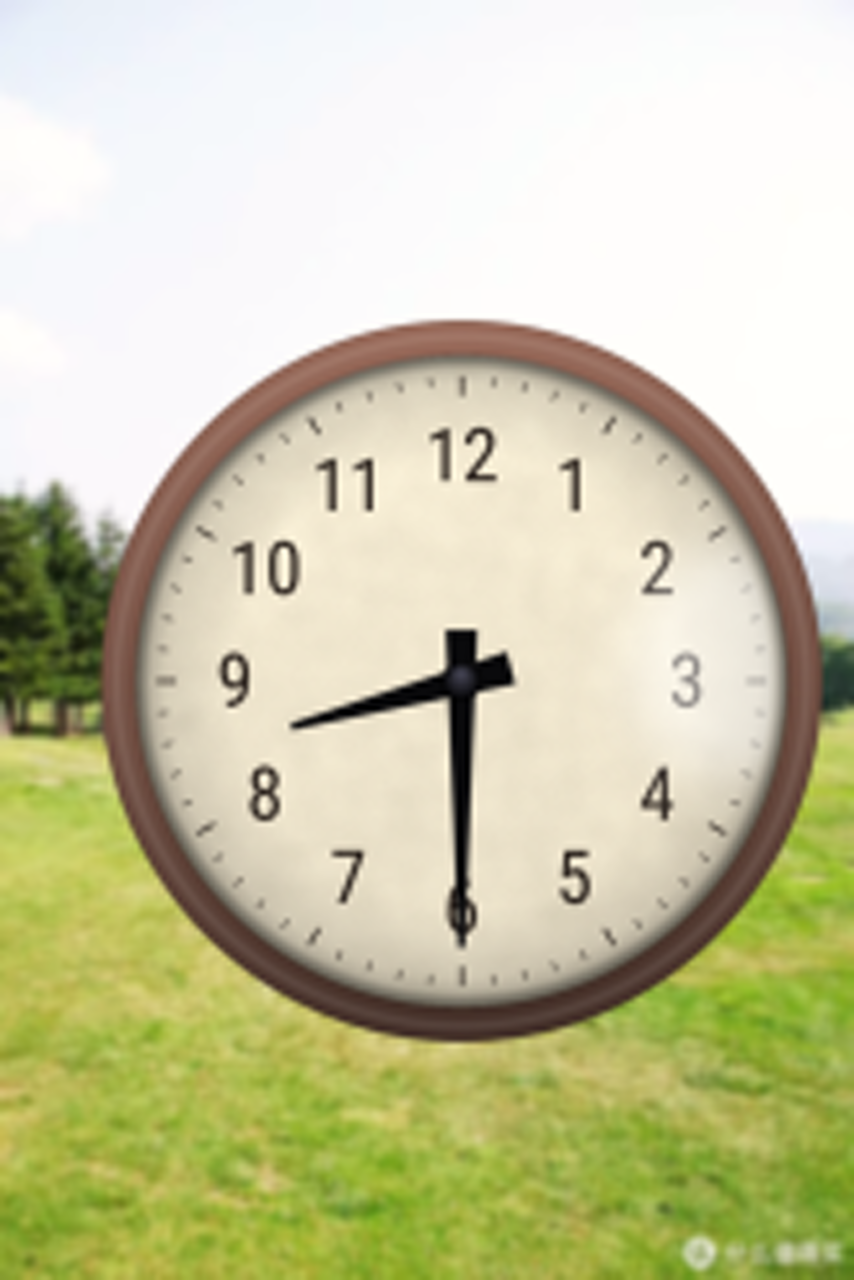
8:30
